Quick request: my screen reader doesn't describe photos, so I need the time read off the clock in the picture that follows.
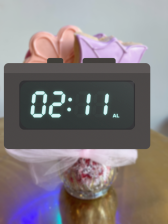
2:11
